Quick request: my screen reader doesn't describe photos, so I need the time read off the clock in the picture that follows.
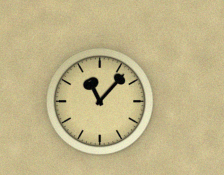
11:07
